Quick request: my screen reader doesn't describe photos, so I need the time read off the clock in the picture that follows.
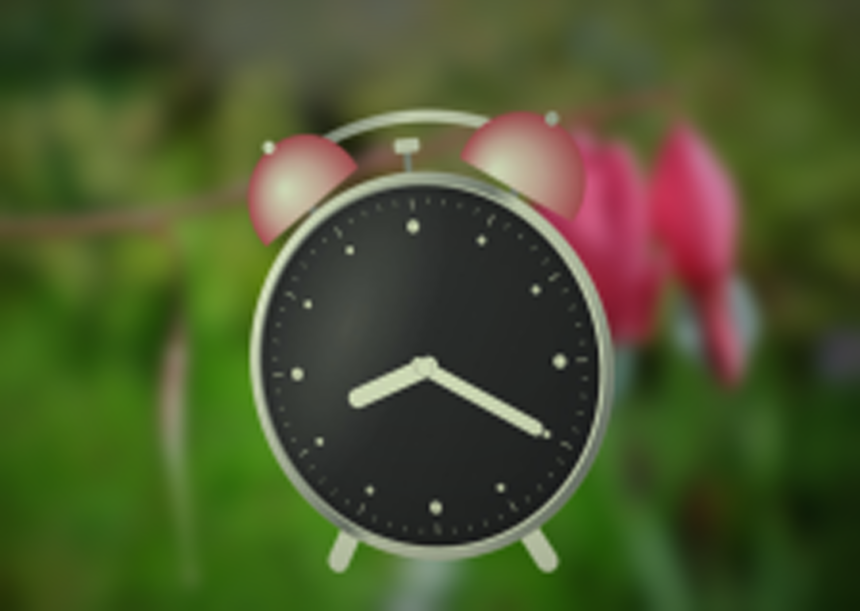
8:20
